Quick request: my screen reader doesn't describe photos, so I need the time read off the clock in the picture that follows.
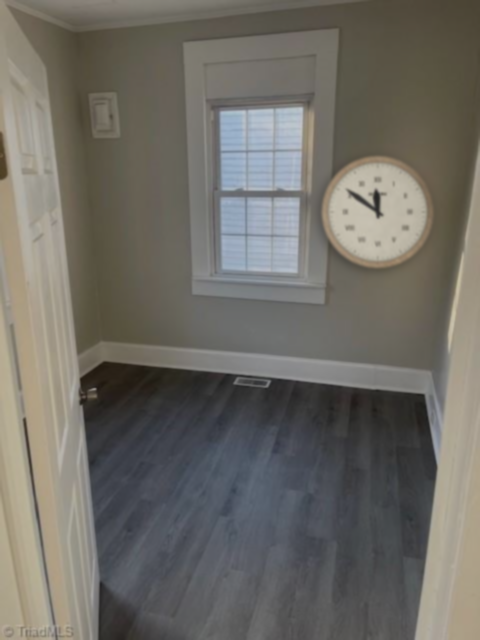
11:51
